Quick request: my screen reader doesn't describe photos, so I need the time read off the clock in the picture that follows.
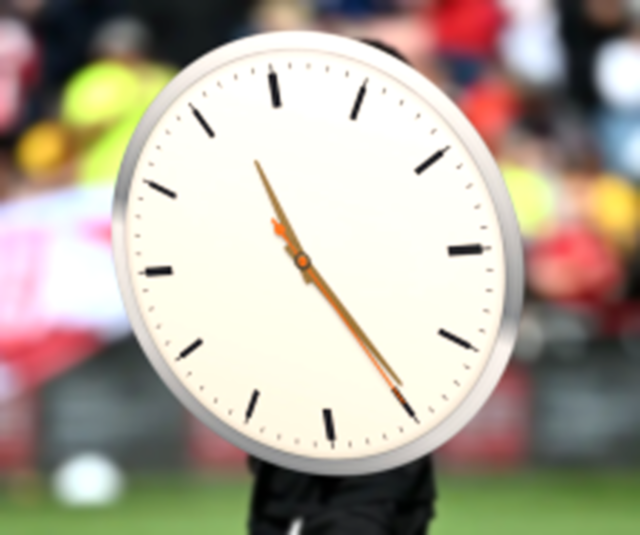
11:24:25
